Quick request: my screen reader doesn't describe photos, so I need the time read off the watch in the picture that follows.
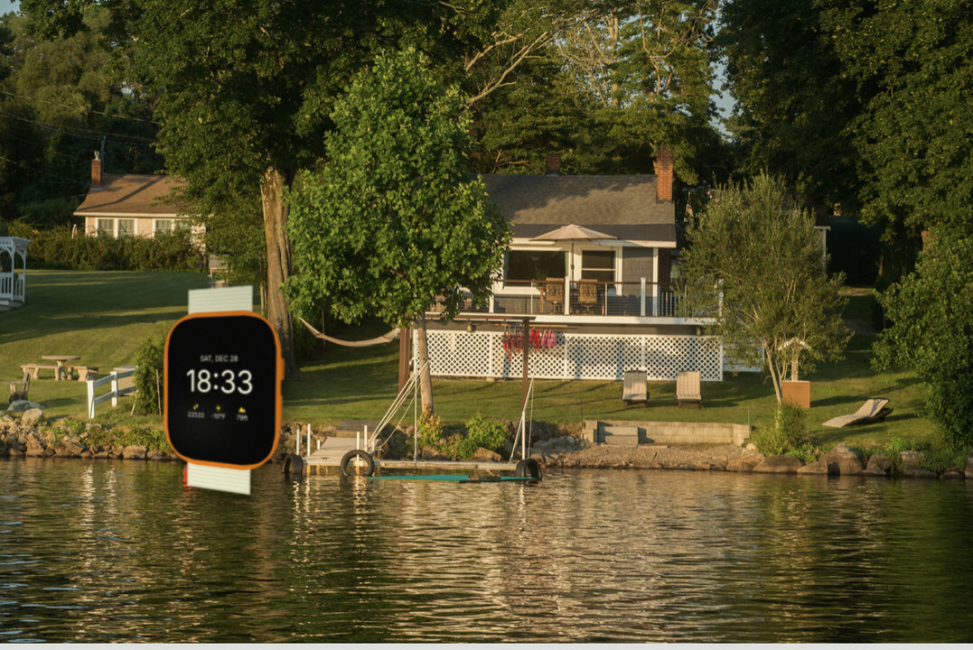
18:33
